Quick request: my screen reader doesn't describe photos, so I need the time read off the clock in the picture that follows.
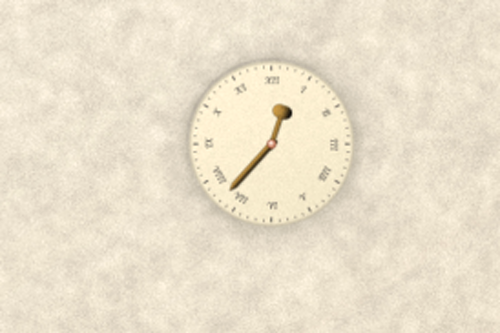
12:37
